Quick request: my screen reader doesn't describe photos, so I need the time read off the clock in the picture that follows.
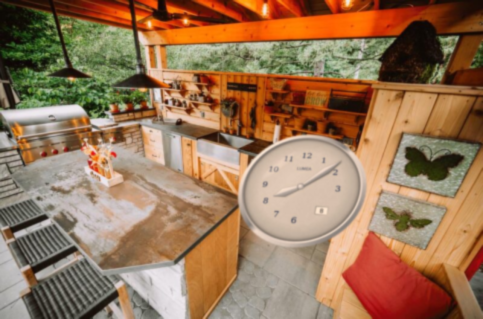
8:08
